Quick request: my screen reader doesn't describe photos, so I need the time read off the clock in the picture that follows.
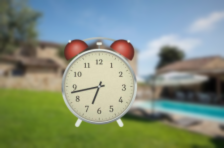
6:43
